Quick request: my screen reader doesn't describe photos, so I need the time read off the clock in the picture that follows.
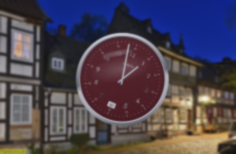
12:58
